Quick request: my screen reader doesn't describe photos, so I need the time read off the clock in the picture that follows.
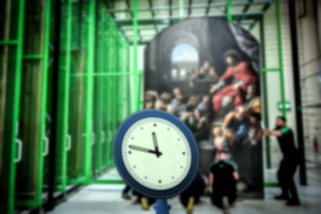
11:47
